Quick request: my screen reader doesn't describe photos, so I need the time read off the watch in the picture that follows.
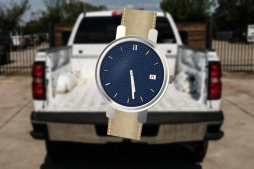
5:28
